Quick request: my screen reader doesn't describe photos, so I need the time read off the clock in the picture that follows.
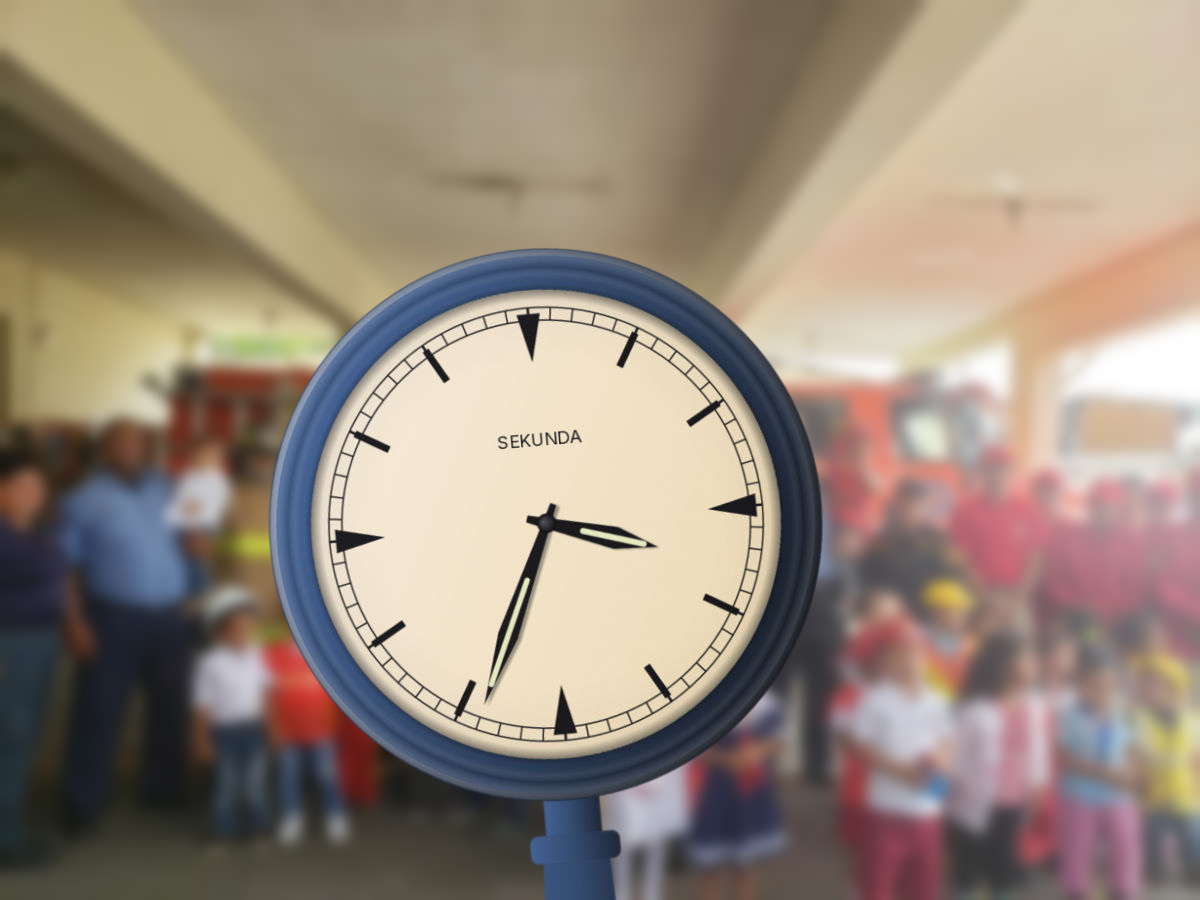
3:34
